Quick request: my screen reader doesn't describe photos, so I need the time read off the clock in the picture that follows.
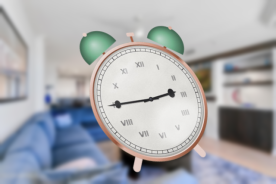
2:45
